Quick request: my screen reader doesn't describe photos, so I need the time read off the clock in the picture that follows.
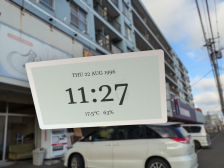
11:27
